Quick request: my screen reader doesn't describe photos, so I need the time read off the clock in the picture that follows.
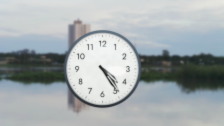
4:24
